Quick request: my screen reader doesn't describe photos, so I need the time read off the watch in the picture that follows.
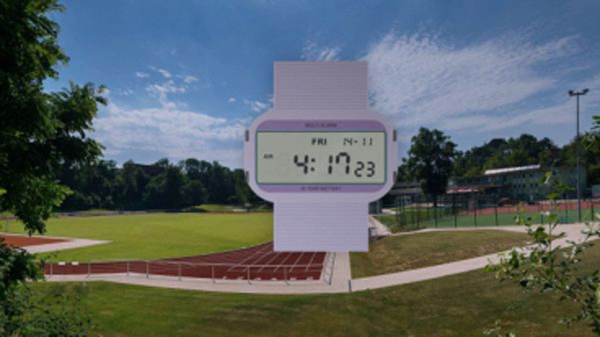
4:17:23
